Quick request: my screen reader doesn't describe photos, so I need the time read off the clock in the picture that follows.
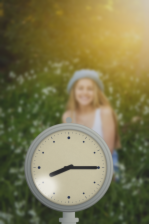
8:15
